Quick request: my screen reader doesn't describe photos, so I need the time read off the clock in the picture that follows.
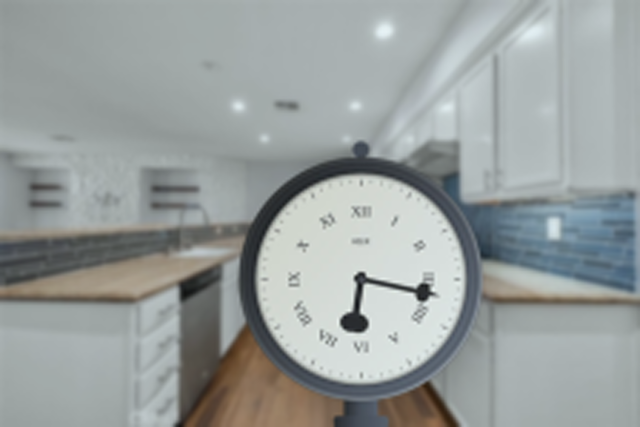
6:17
